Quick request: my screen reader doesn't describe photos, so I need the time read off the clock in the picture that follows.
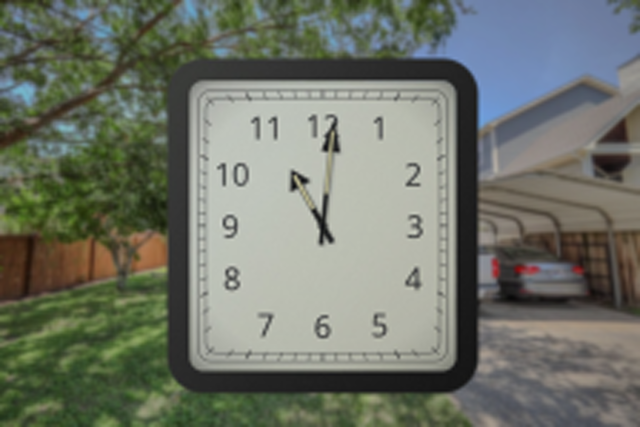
11:01
